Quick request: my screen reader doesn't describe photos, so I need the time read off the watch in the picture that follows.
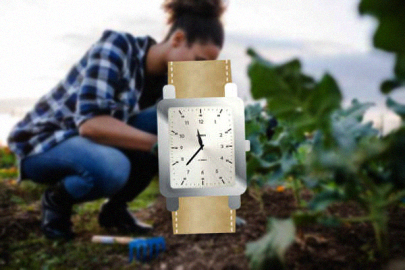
11:37
